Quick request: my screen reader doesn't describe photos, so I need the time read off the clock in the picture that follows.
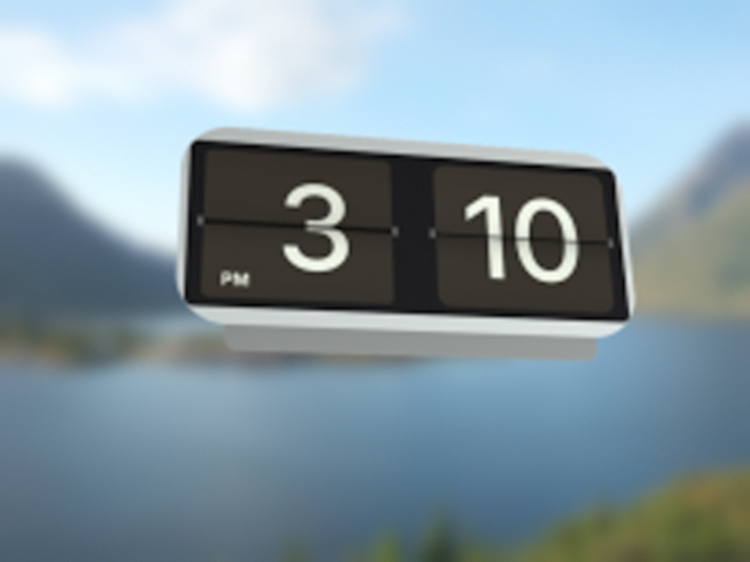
3:10
